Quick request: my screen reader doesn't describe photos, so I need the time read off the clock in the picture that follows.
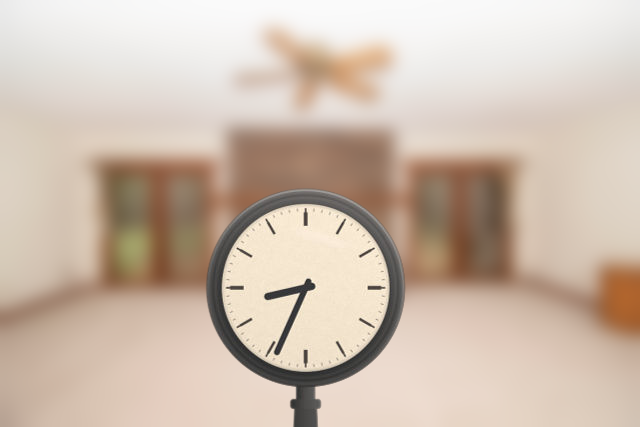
8:34
